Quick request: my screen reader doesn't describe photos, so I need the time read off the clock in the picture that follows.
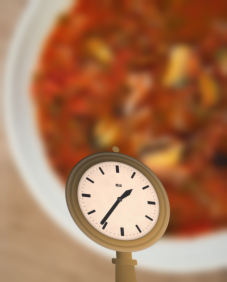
1:36
